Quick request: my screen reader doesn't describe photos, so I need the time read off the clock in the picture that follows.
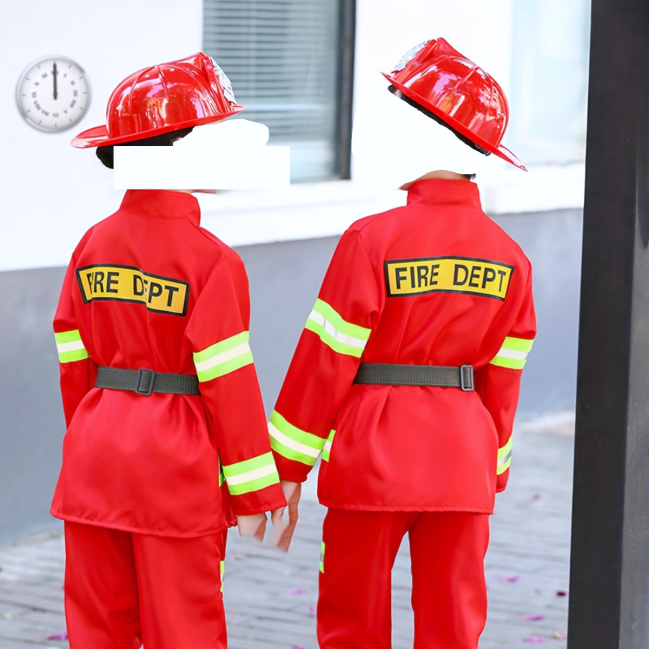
12:00
